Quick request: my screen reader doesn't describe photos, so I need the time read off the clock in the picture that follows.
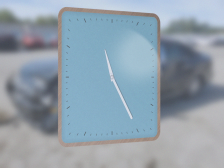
11:25
